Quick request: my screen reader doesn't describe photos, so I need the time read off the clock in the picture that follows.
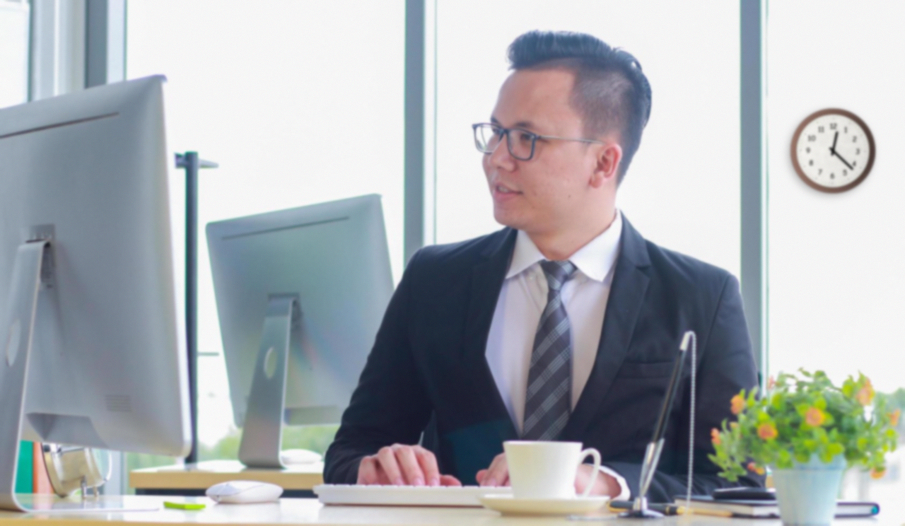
12:22
